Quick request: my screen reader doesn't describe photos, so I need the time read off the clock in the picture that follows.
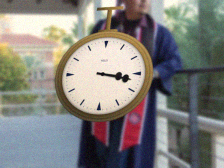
3:17
